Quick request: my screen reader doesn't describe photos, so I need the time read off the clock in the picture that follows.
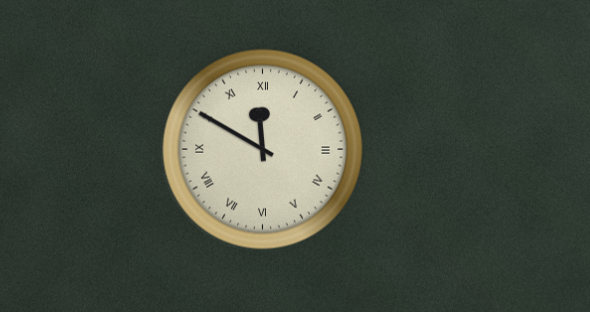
11:50
